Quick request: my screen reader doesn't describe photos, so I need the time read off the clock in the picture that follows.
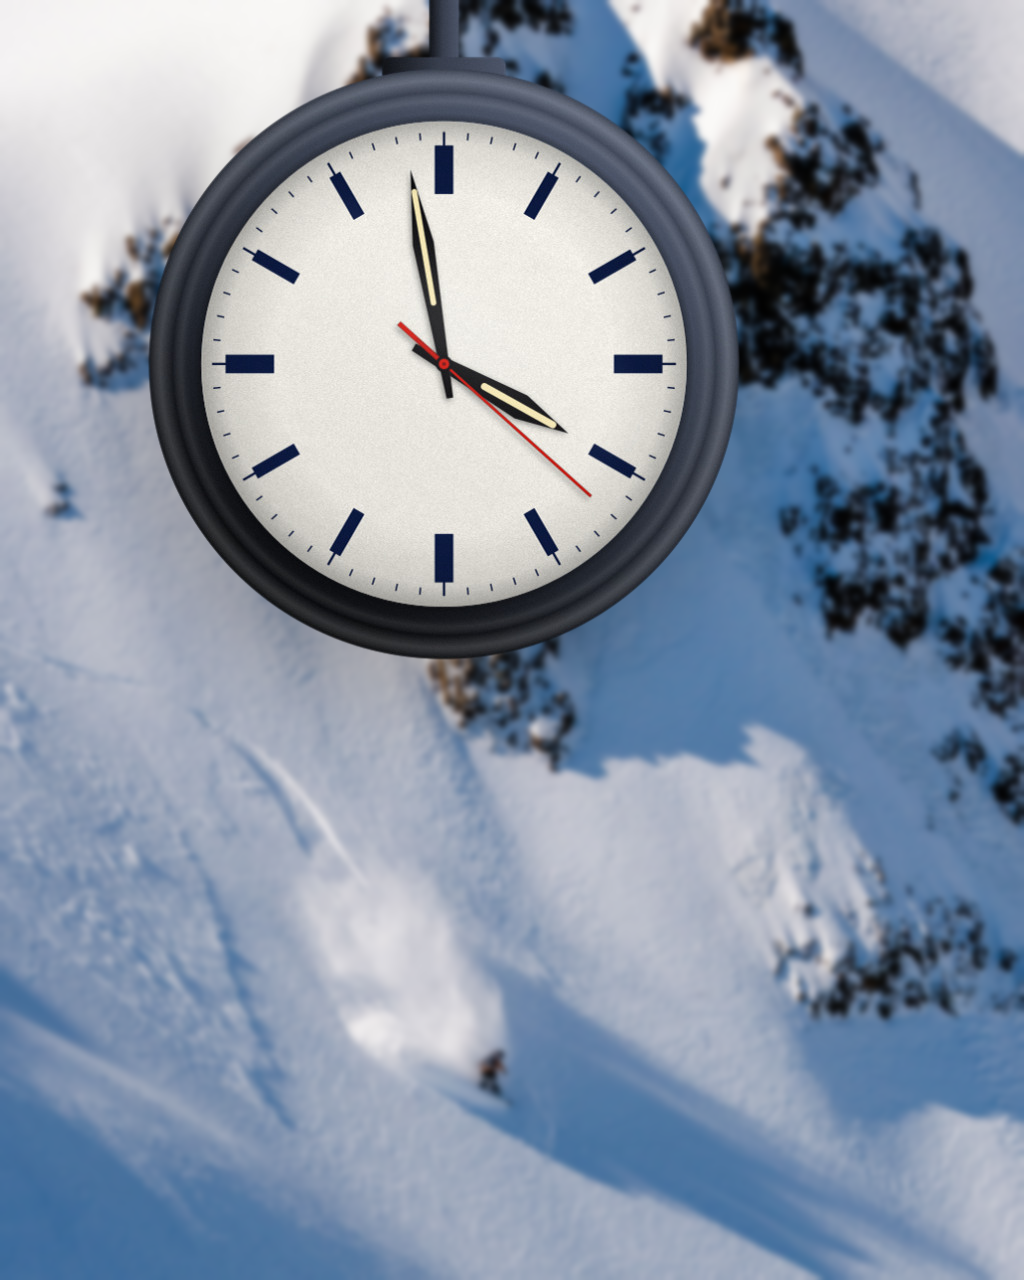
3:58:22
